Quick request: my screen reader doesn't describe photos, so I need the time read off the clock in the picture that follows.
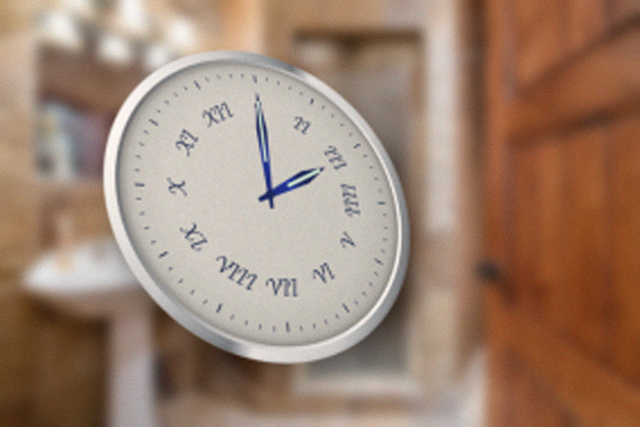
3:05
